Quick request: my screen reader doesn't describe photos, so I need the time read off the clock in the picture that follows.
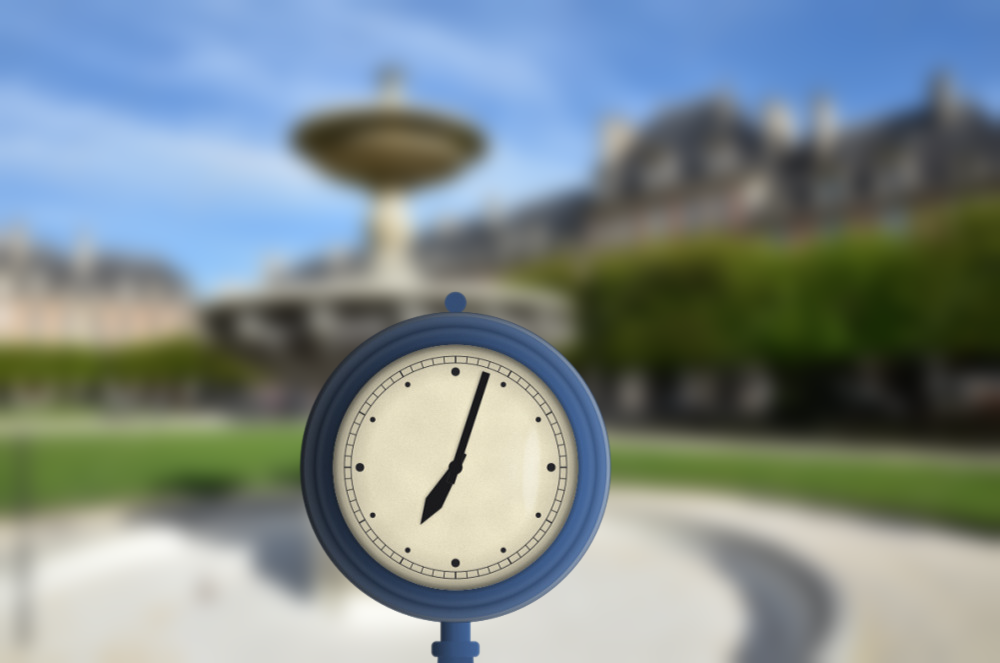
7:03
